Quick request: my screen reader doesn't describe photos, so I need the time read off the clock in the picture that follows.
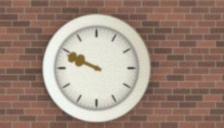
9:49
